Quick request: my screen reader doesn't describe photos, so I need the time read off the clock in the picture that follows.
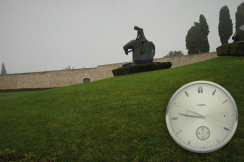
9:47
